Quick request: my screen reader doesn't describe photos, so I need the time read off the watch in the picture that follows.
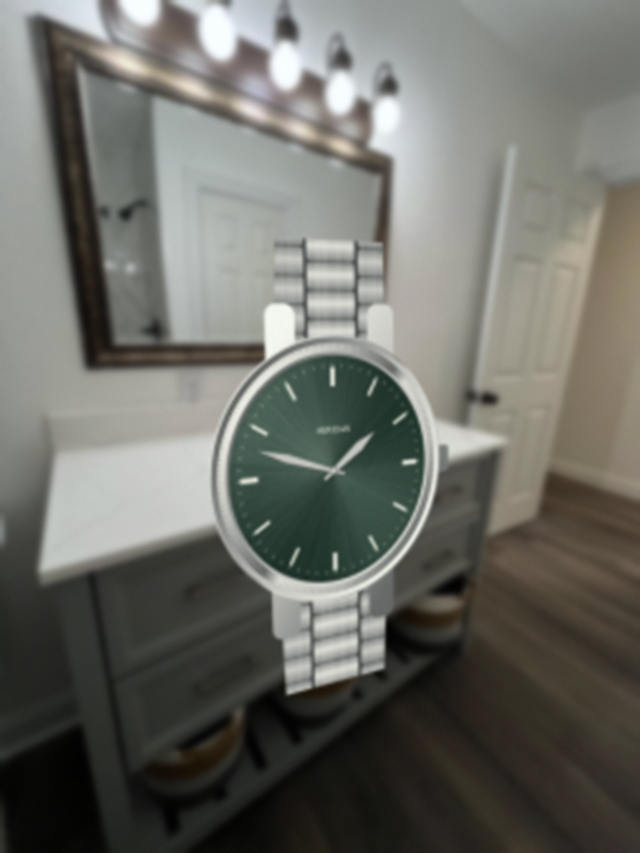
1:48
